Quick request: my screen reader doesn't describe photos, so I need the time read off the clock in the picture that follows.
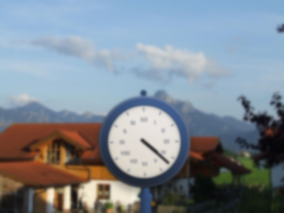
4:22
